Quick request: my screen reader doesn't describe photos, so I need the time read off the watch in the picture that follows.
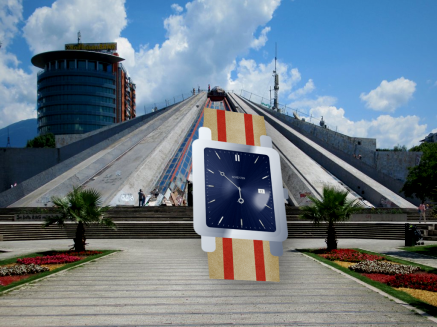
5:52
